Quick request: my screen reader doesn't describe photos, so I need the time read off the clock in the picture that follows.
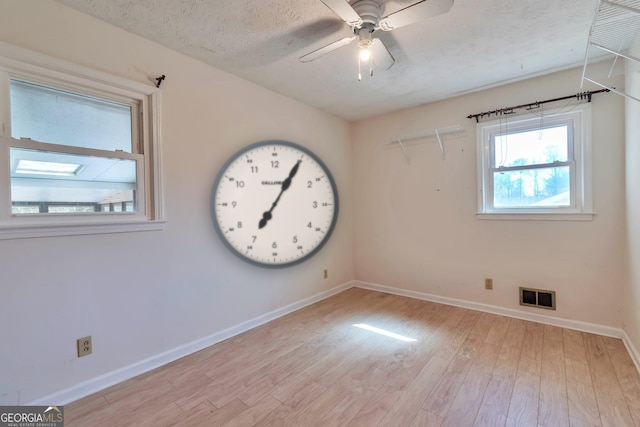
7:05
